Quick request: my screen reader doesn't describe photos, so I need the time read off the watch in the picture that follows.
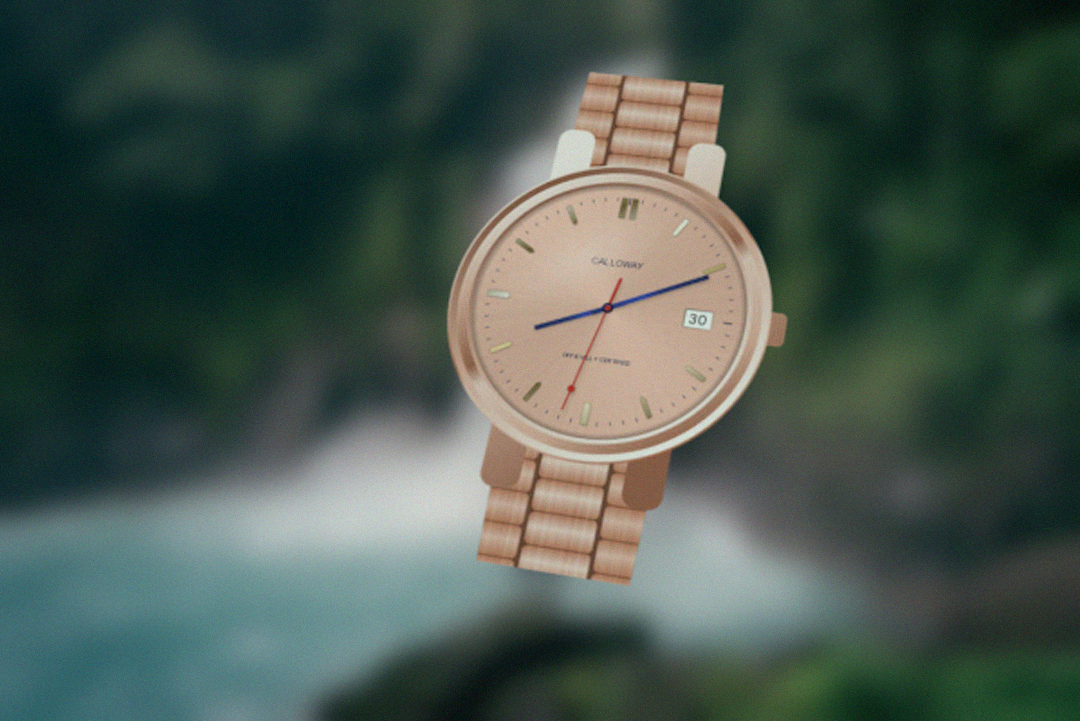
8:10:32
